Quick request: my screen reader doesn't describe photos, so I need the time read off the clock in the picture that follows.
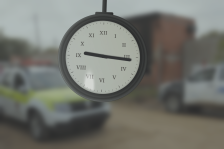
9:16
